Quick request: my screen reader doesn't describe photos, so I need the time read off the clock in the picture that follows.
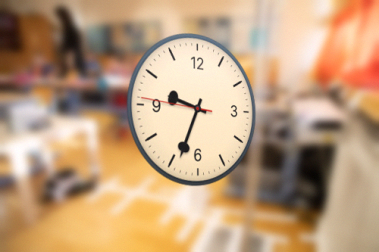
9:33:46
